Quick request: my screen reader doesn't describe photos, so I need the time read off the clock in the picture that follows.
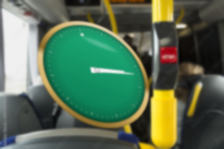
3:17
